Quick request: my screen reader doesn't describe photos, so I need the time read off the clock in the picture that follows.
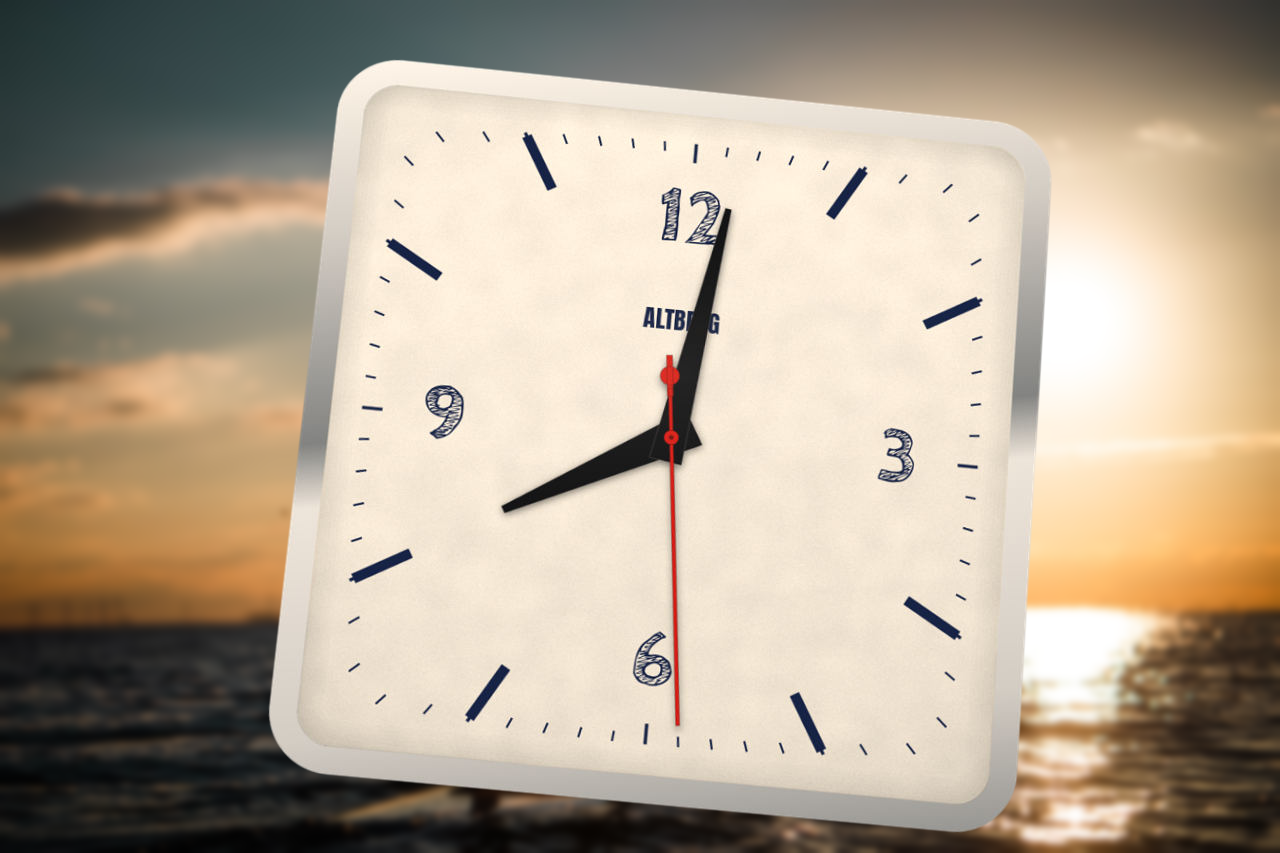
8:01:29
